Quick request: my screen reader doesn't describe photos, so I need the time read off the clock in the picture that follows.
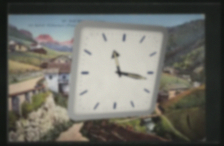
11:17
